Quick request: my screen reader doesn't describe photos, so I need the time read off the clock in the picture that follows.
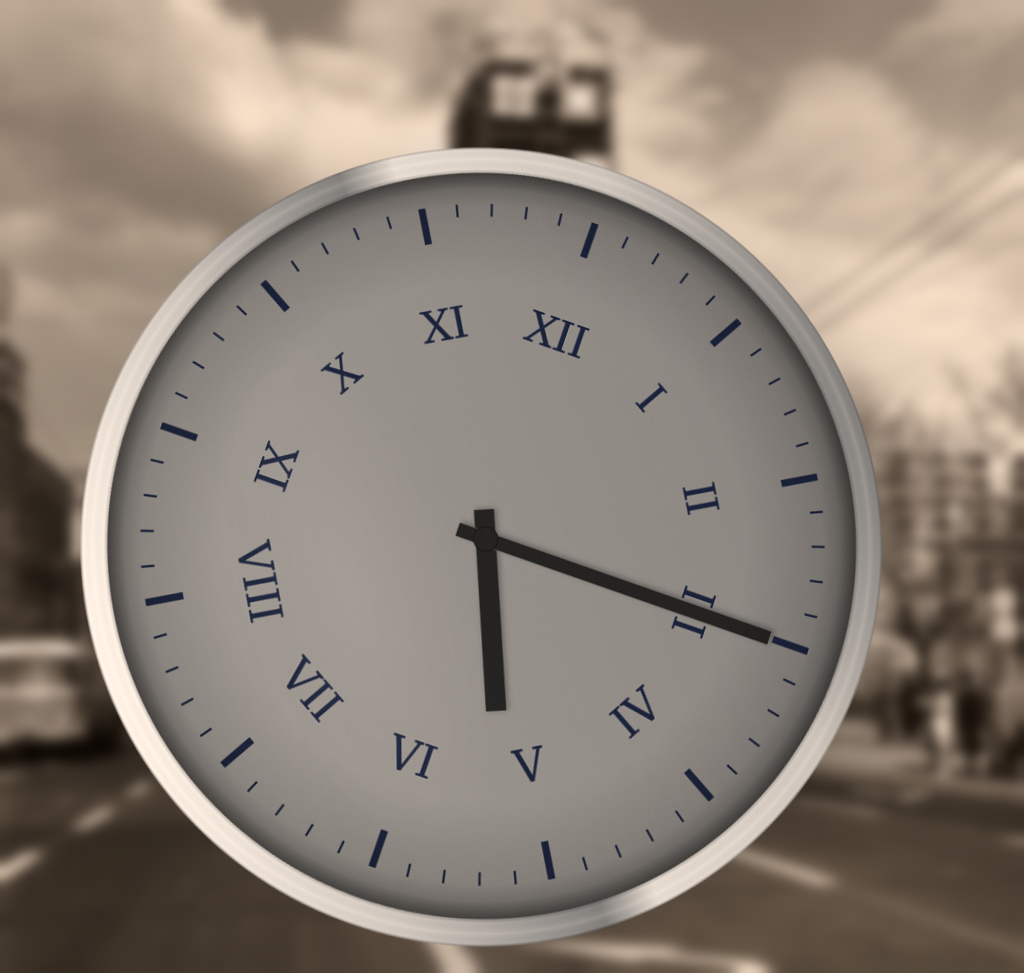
5:15
